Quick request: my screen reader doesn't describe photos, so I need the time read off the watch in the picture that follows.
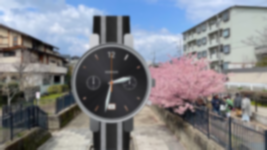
2:32
